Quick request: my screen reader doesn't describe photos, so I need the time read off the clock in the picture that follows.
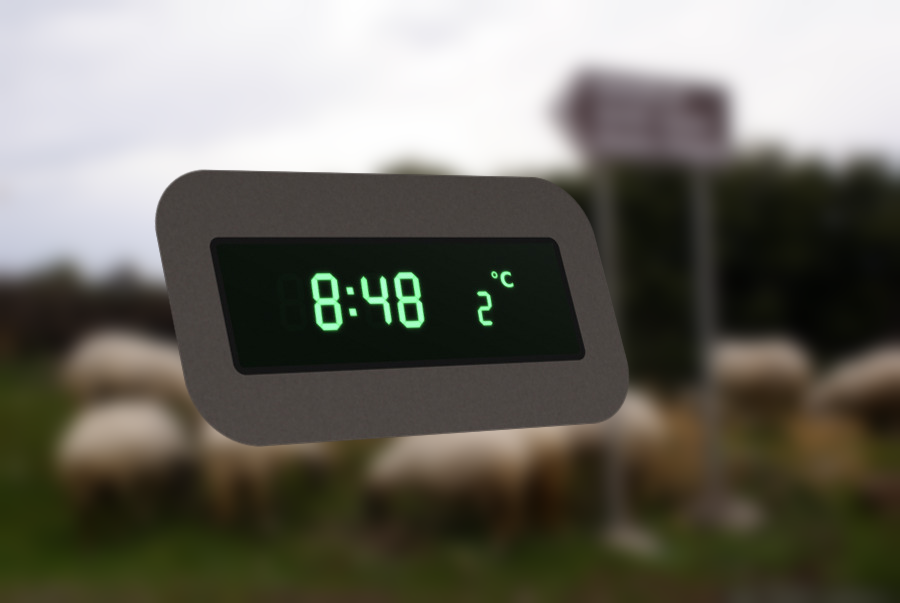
8:48
